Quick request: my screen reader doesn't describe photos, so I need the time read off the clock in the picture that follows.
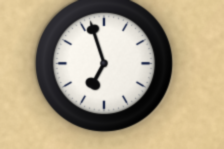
6:57
